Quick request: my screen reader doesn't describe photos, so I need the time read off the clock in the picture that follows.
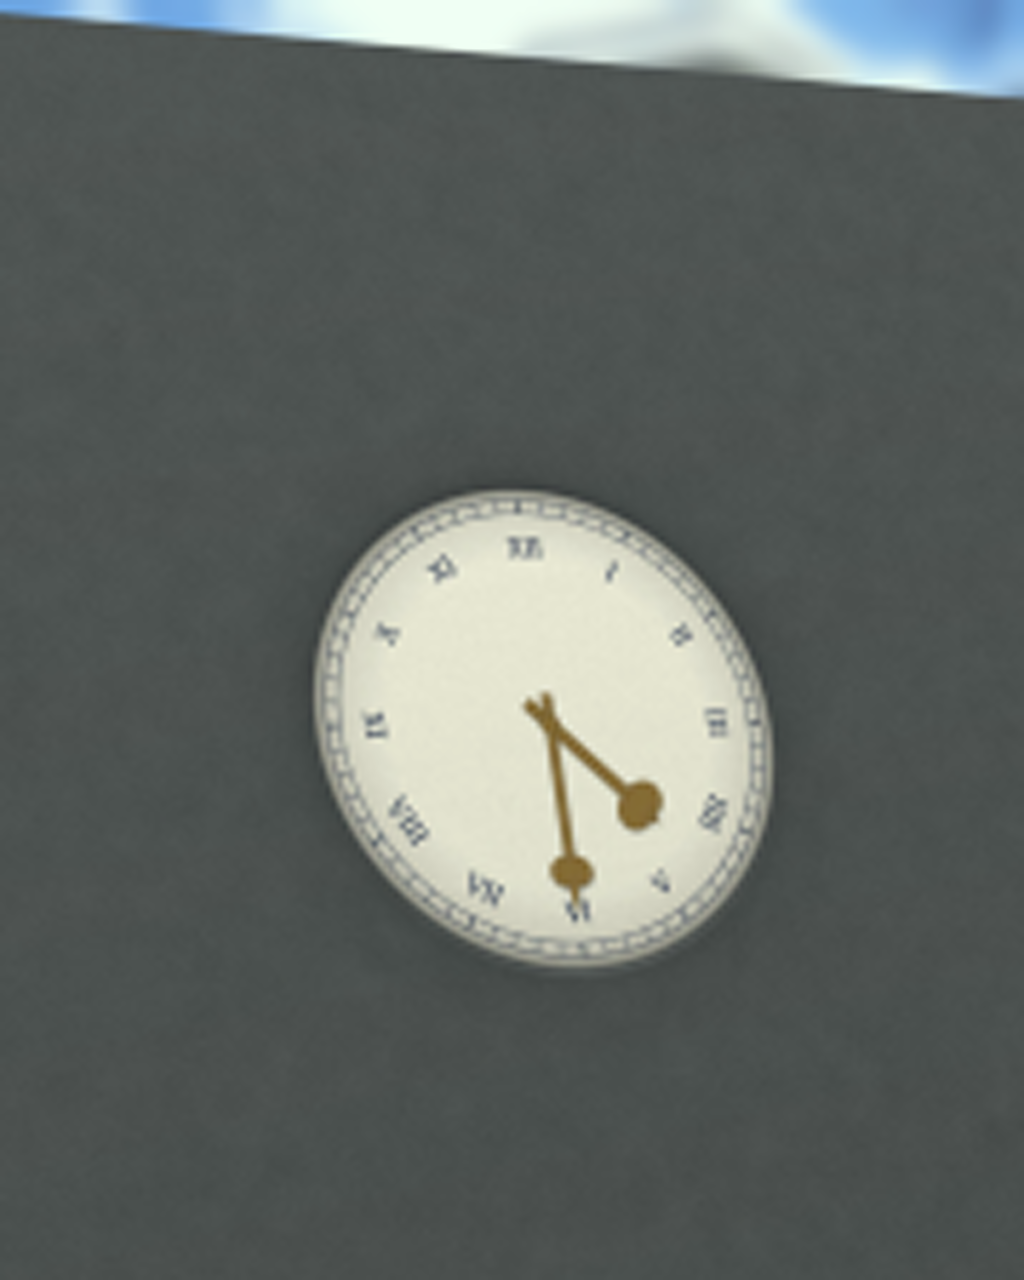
4:30
